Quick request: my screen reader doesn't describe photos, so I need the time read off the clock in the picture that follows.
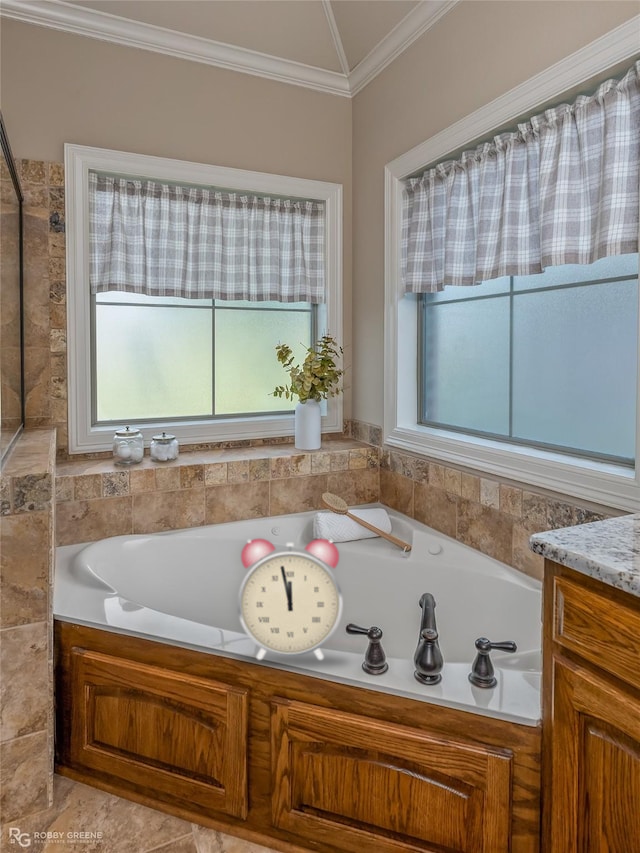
11:58
